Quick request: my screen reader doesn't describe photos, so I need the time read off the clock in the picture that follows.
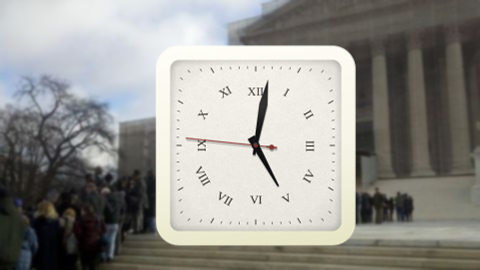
5:01:46
